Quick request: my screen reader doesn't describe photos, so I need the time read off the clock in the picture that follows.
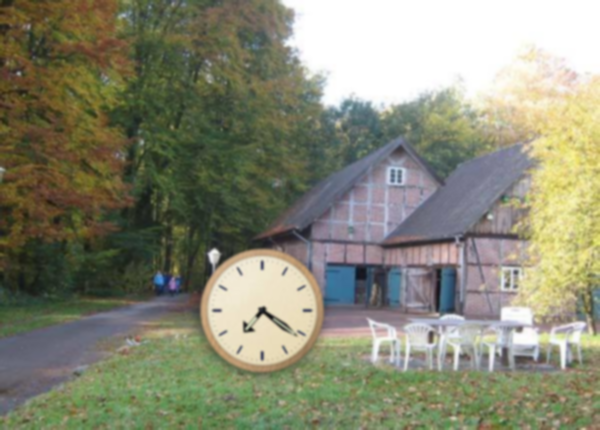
7:21
